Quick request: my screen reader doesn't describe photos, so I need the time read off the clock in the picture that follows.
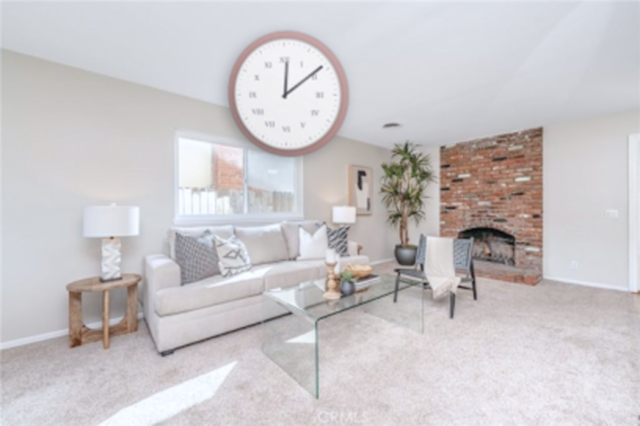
12:09
